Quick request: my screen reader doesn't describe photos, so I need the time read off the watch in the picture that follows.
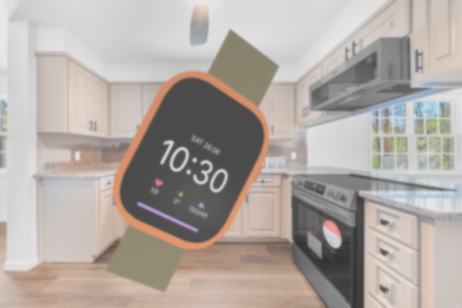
10:30
